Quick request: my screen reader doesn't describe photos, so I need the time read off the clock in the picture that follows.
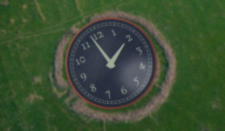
1:58
